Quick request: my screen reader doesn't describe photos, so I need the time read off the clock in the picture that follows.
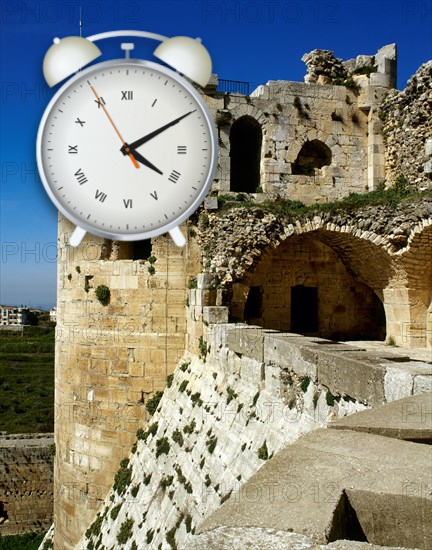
4:09:55
